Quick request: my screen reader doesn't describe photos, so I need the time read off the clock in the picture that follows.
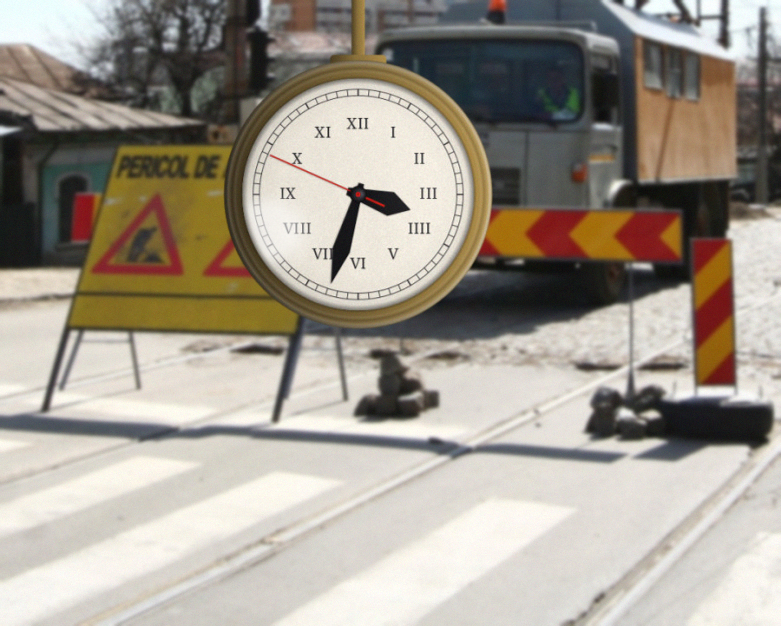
3:32:49
